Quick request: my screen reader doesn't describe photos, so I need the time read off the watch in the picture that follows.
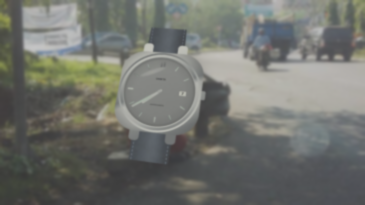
7:39
